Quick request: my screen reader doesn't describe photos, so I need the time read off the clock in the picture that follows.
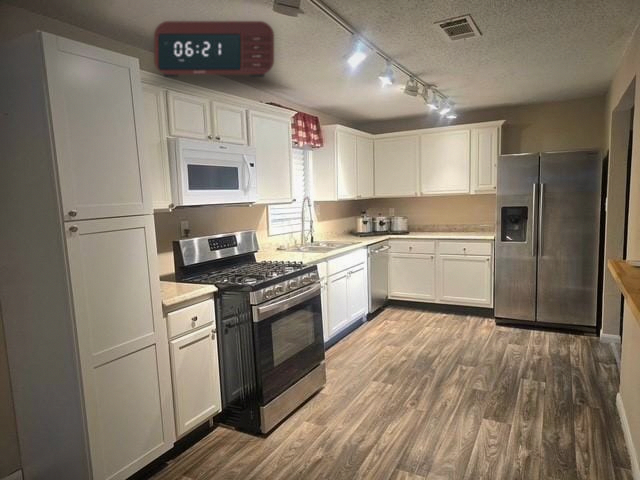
6:21
